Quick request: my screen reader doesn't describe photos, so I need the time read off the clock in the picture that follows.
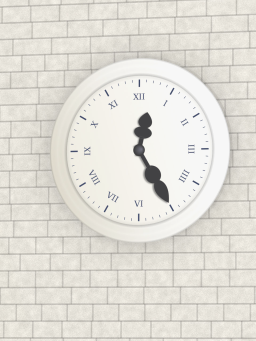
12:25
